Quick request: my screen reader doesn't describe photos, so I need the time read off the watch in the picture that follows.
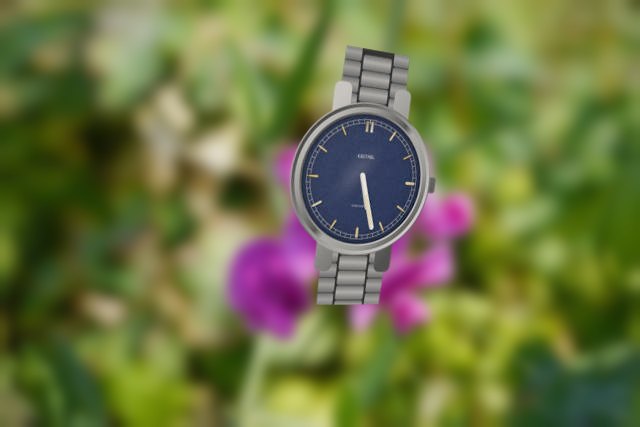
5:27
